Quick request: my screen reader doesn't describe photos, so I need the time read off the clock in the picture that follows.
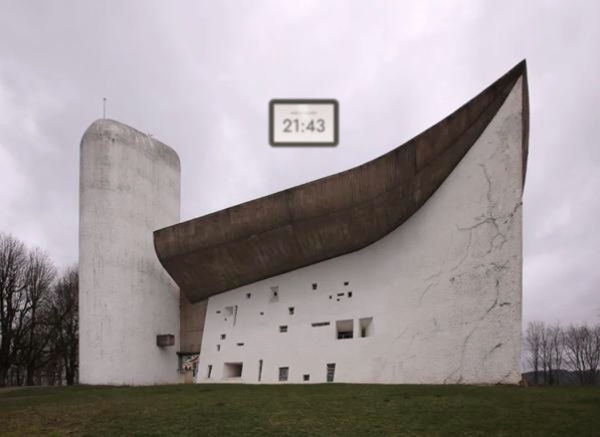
21:43
